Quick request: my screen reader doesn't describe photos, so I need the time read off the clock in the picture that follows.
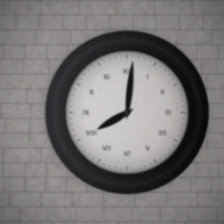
8:01
